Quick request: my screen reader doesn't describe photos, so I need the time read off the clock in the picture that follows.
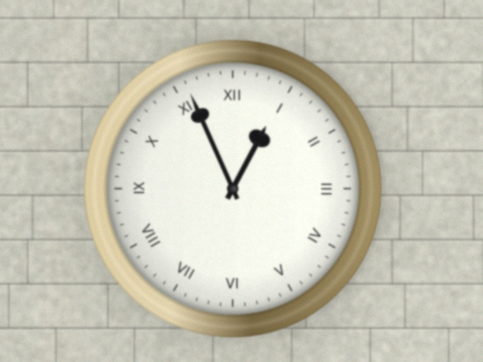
12:56
